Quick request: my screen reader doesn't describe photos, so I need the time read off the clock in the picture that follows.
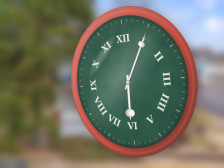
6:05
